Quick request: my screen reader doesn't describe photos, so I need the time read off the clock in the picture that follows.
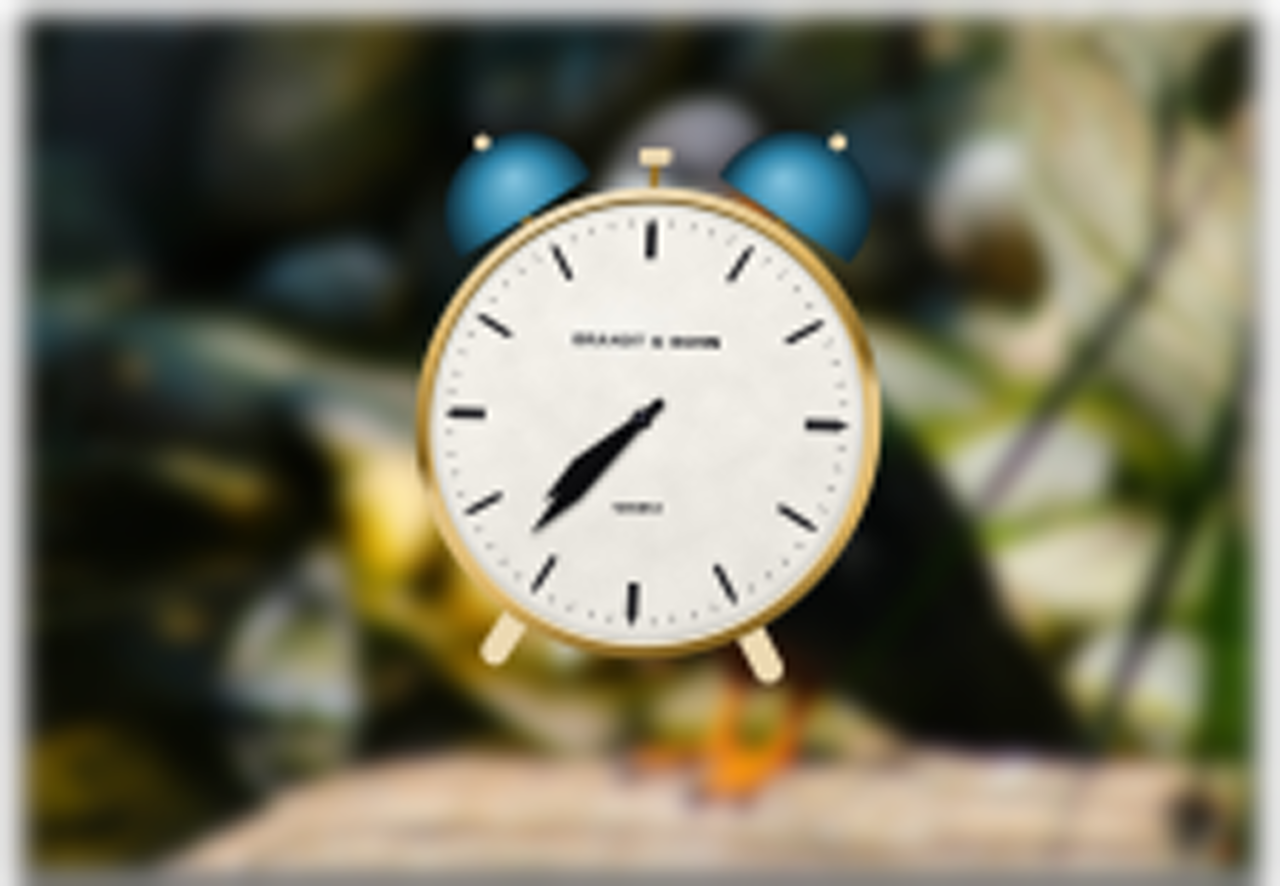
7:37
